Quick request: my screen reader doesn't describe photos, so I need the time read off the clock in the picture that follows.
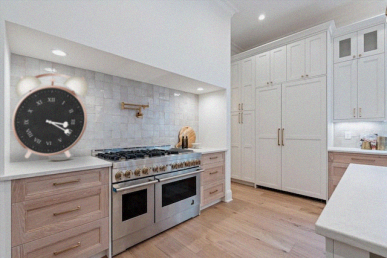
3:20
